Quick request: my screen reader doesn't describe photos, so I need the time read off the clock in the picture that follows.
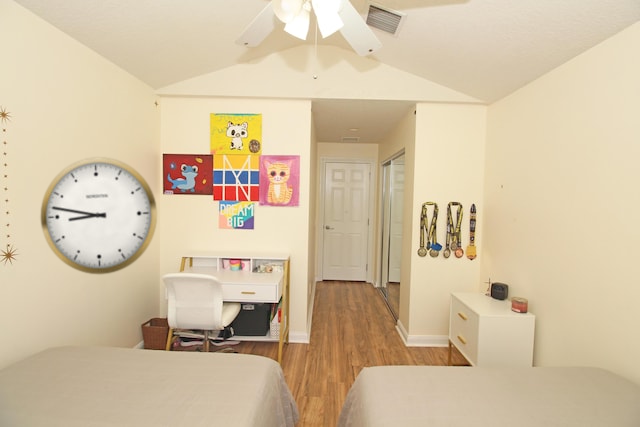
8:47
